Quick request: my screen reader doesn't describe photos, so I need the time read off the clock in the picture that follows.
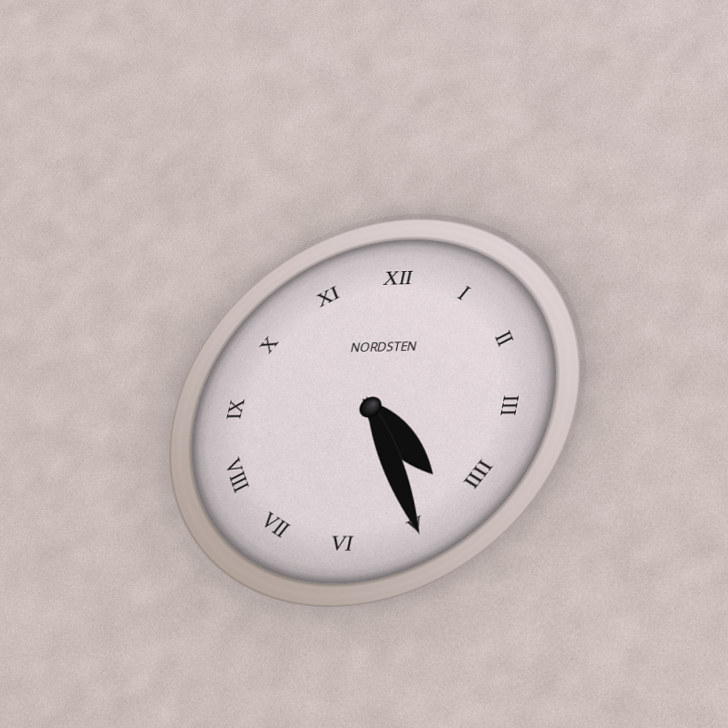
4:25
